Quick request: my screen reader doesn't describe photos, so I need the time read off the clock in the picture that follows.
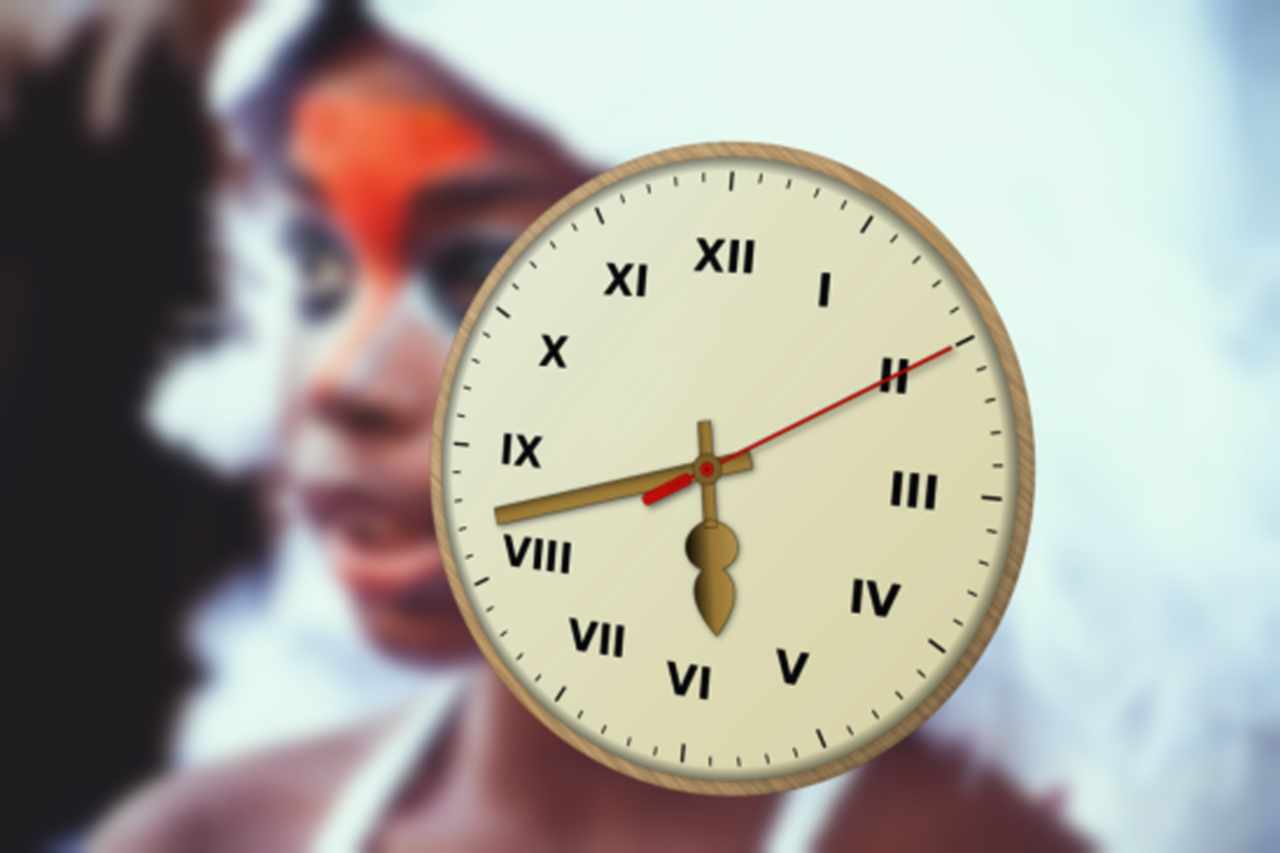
5:42:10
